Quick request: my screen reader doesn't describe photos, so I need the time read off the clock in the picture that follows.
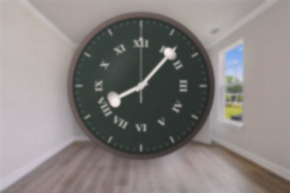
8:07:00
